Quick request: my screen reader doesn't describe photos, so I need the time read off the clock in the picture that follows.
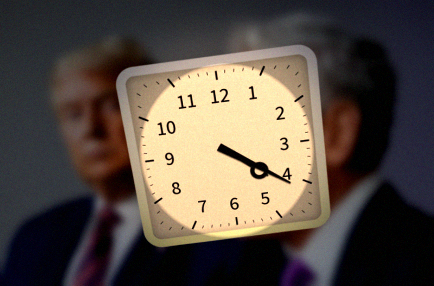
4:21
